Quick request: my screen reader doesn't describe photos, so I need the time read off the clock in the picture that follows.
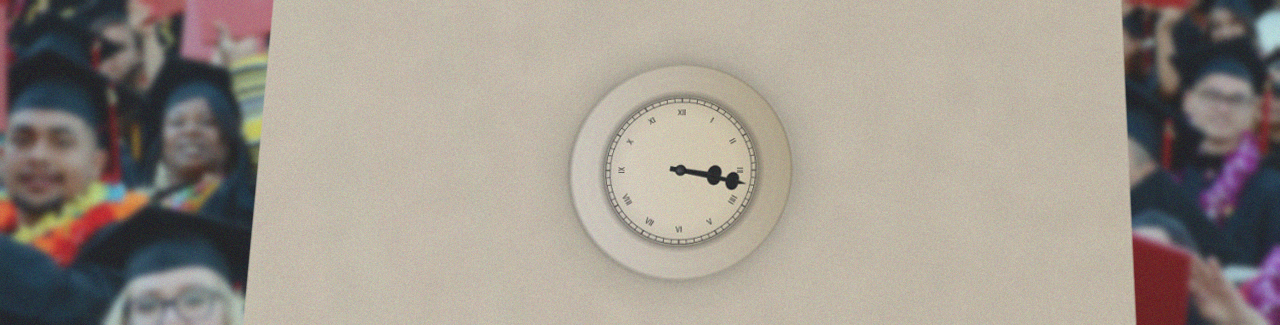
3:17
